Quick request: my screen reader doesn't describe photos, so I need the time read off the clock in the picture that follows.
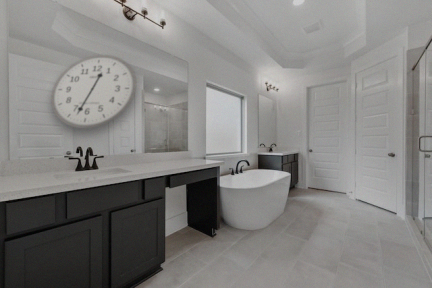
12:33
